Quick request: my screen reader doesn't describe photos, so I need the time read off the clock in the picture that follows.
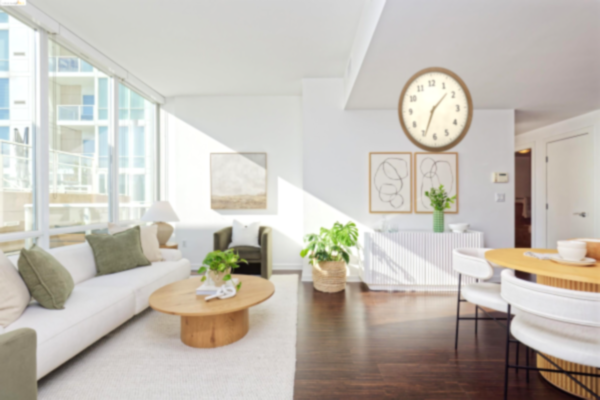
1:34
